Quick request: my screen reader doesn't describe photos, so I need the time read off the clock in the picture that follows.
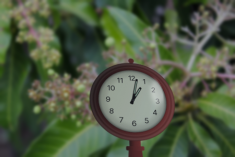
1:02
